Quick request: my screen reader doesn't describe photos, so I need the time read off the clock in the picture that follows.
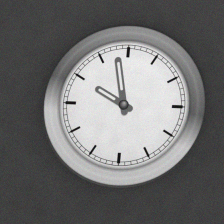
9:58
